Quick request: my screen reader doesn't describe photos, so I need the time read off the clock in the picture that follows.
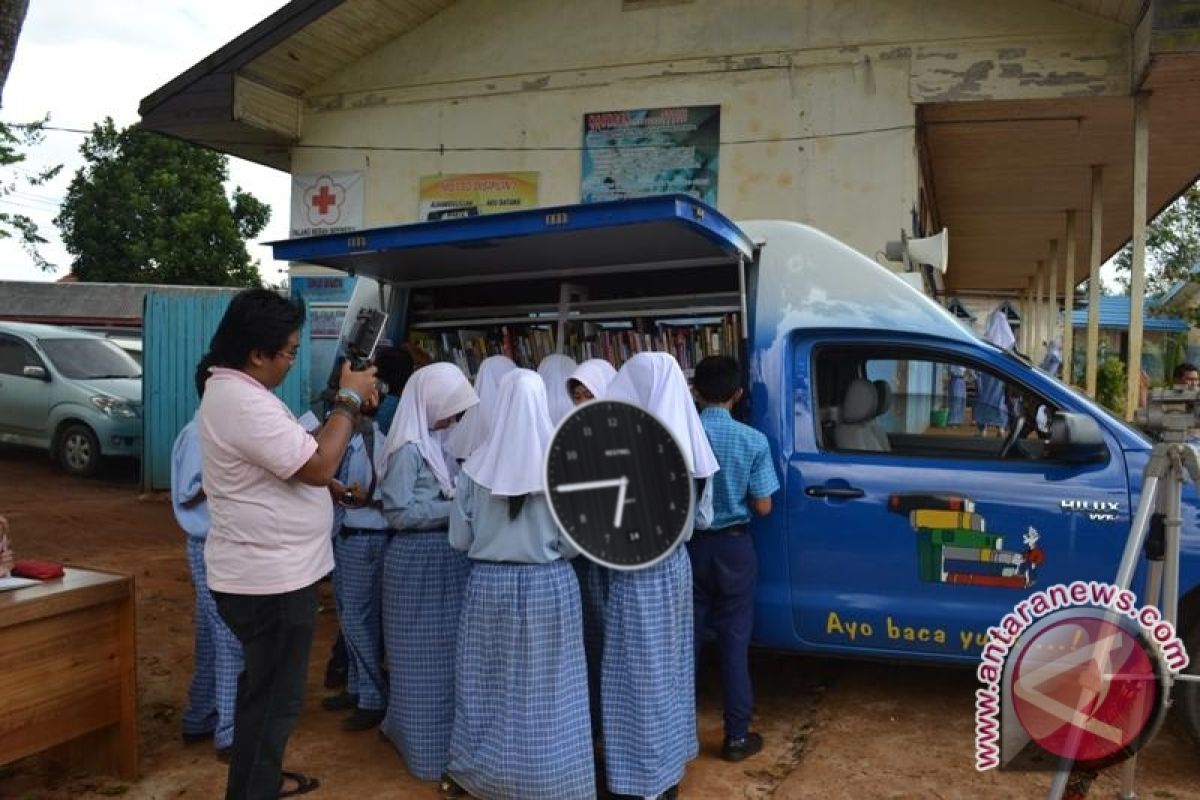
6:45
